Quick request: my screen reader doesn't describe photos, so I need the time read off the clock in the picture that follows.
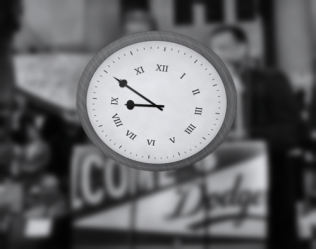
8:50
